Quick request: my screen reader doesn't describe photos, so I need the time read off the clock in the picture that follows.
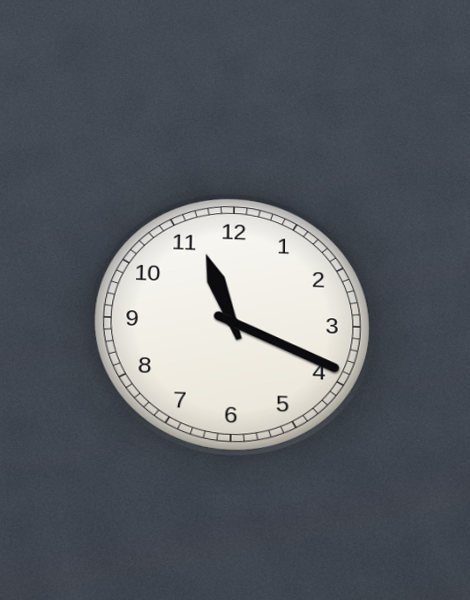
11:19
